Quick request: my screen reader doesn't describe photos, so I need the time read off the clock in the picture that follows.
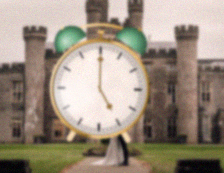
5:00
